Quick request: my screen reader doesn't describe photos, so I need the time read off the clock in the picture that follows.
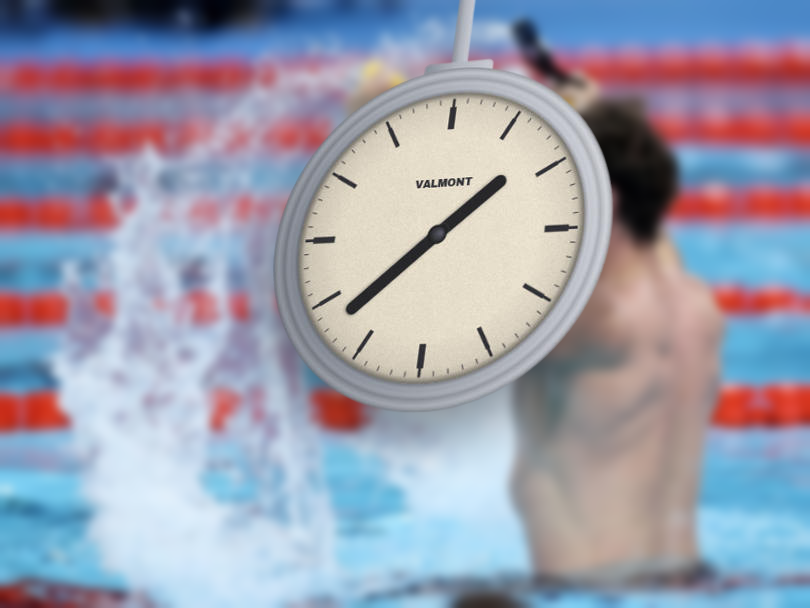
1:38
